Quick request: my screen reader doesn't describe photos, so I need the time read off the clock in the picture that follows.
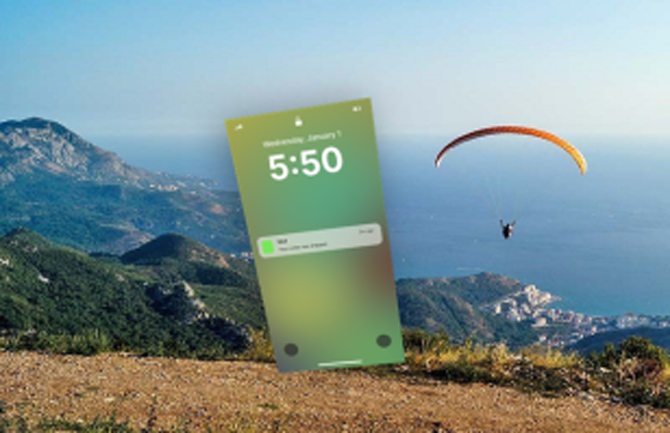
5:50
